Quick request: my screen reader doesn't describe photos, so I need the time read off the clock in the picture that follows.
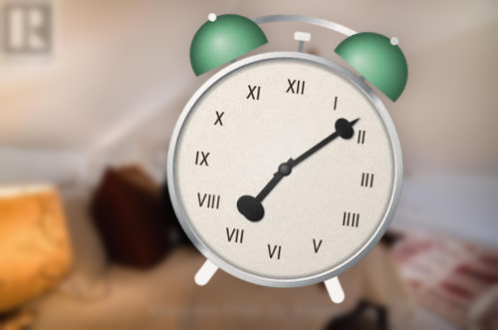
7:08
